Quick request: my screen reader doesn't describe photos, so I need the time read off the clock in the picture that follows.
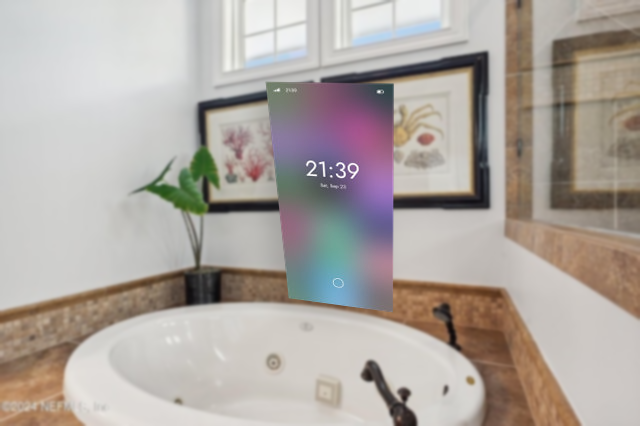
21:39
